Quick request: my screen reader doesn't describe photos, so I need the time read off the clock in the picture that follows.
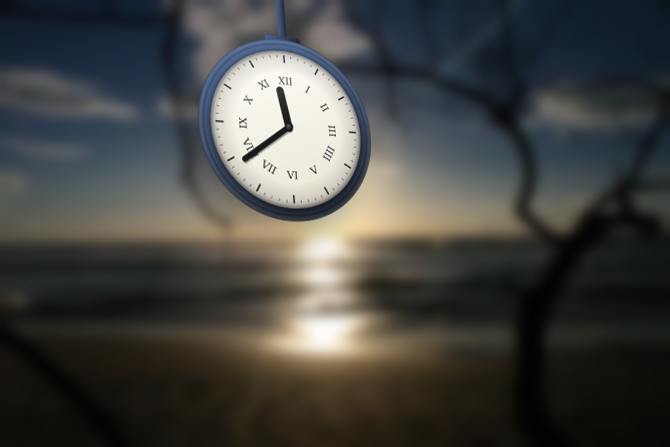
11:39
